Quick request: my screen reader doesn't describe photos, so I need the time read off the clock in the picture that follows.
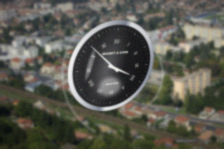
3:52
